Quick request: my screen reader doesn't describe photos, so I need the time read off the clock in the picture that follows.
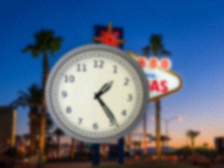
1:24
